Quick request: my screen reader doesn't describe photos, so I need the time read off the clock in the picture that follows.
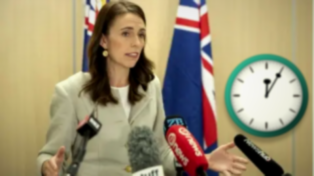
12:05
